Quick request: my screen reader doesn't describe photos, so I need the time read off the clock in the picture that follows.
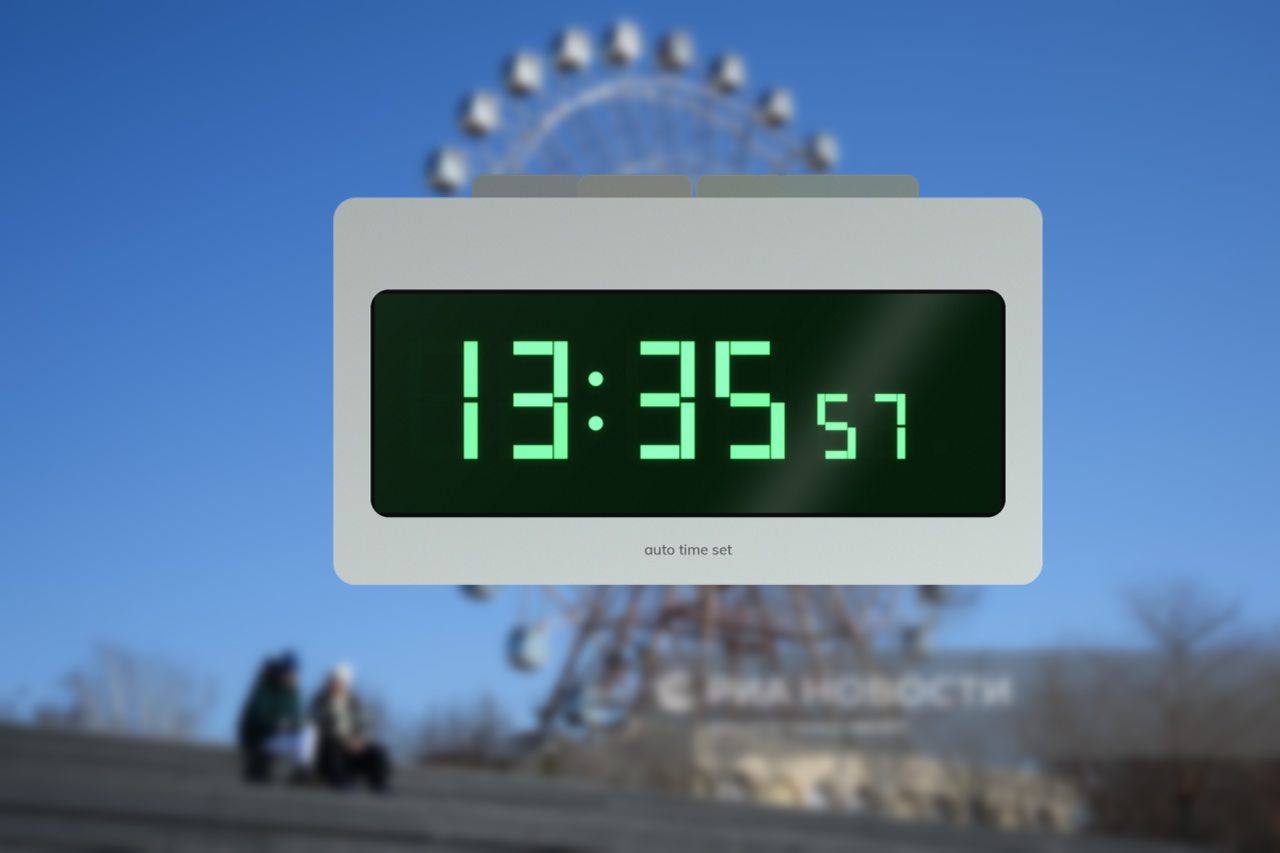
13:35:57
